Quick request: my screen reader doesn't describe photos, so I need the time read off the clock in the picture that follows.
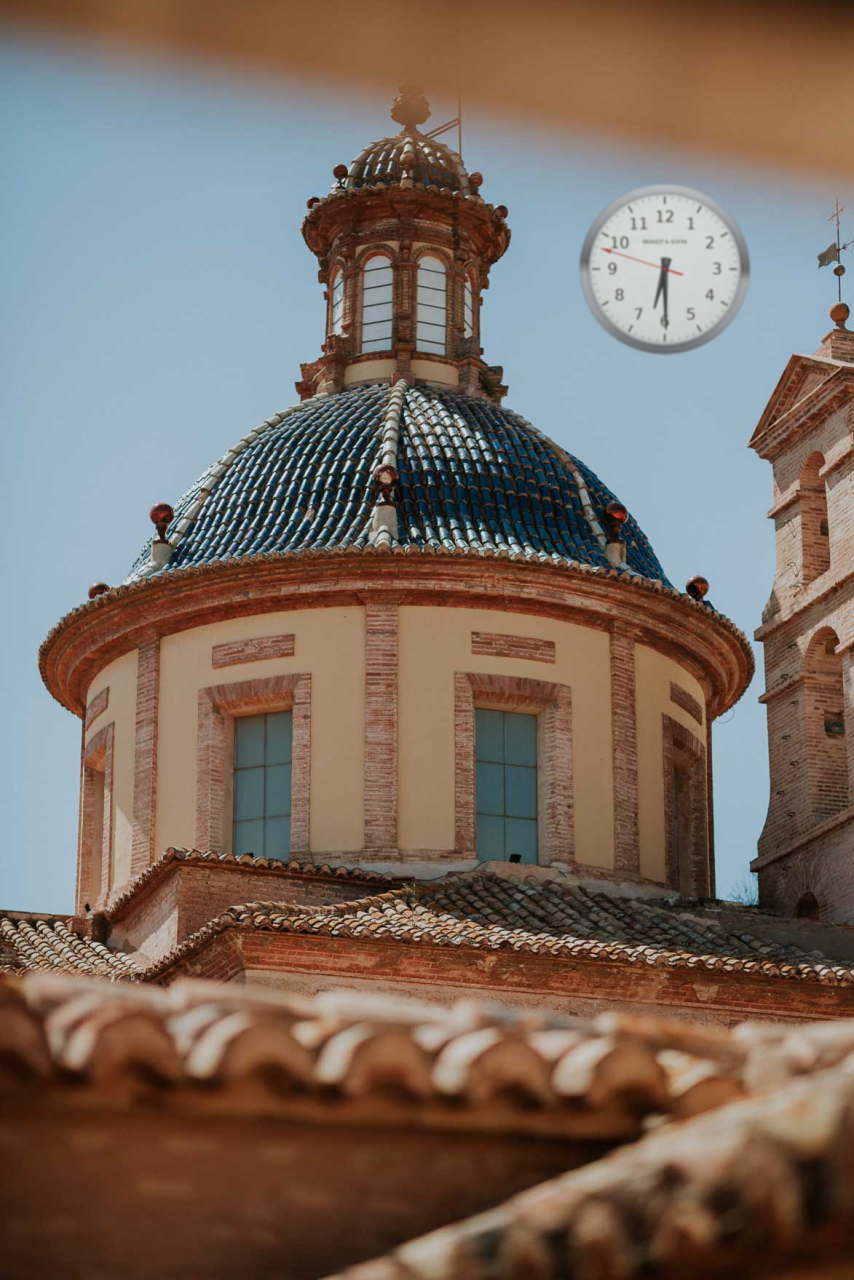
6:29:48
